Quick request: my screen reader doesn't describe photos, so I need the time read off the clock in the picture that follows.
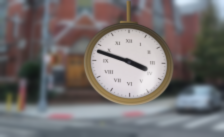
3:48
